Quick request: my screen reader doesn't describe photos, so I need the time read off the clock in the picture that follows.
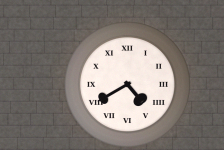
4:40
